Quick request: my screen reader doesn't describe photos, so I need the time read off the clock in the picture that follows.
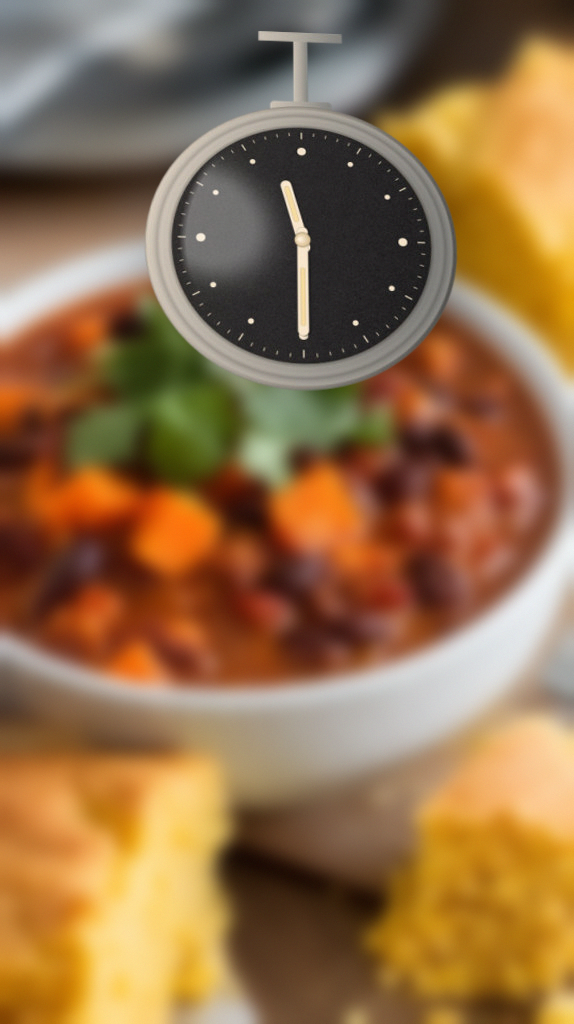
11:30
